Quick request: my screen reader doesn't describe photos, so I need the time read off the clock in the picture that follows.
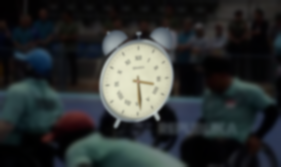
3:29
